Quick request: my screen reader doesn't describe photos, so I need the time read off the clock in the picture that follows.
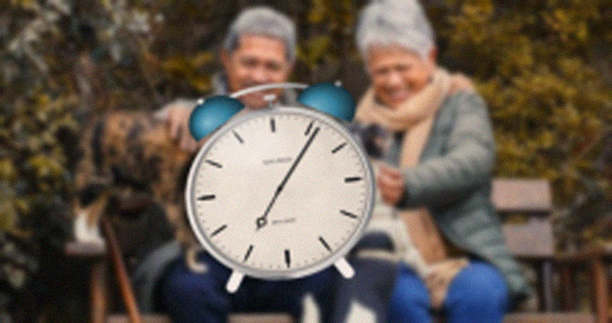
7:06
